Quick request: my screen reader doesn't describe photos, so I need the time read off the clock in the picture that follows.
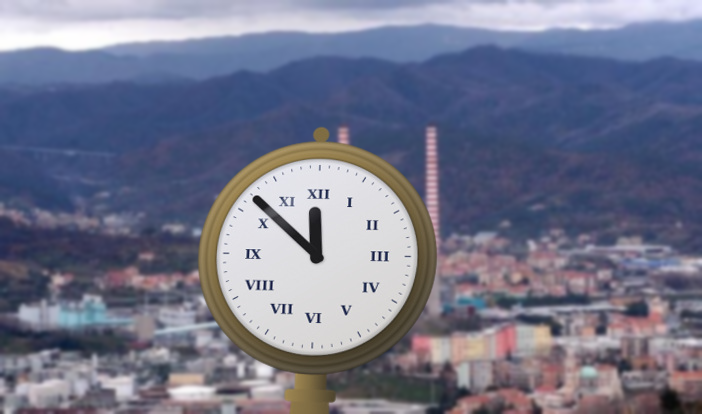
11:52
